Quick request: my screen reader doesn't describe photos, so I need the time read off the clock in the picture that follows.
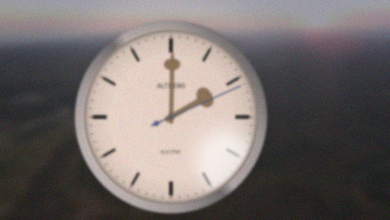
2:00:11
